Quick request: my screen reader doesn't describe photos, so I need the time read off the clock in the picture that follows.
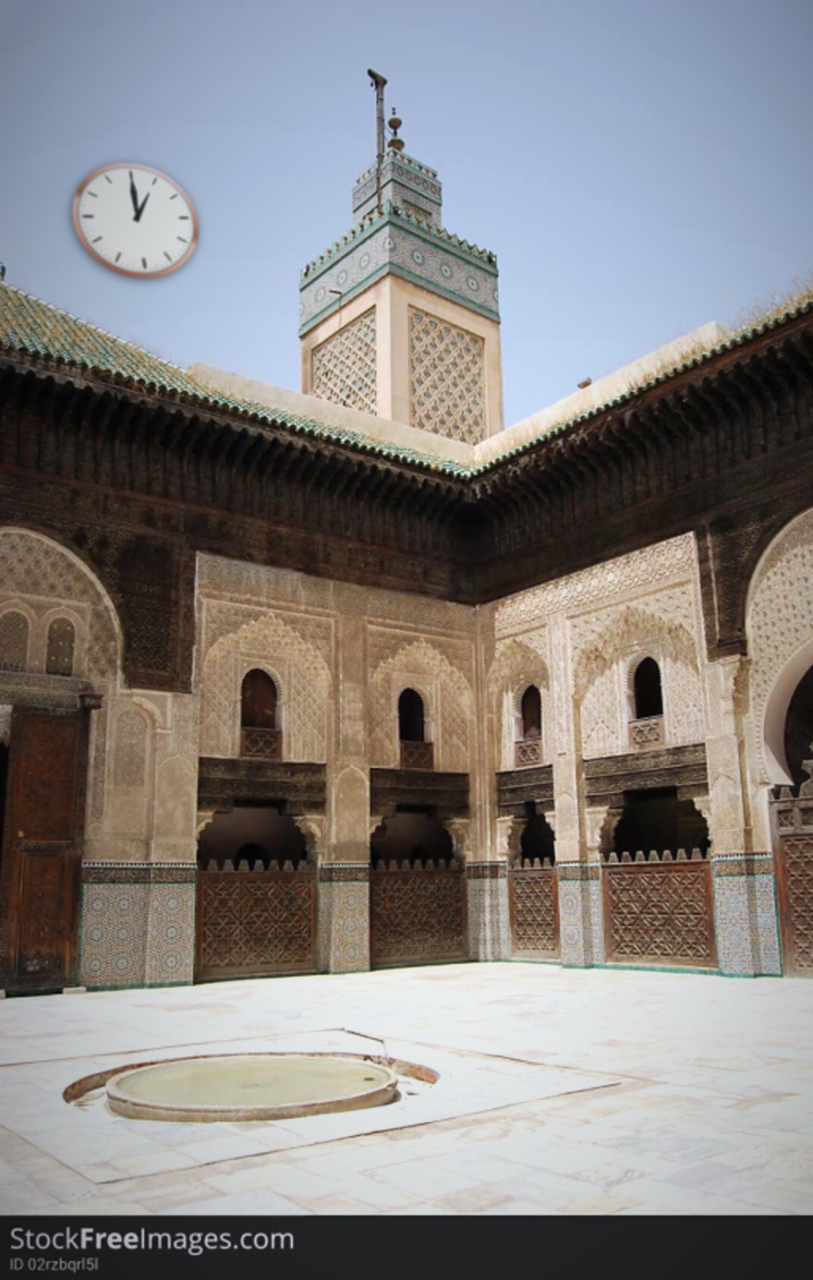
1:00
